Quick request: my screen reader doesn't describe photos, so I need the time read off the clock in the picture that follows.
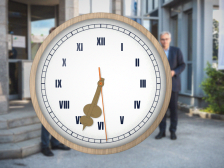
6:33:29
